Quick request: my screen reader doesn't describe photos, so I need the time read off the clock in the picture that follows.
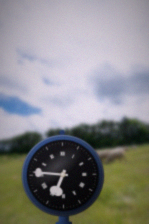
6:46
